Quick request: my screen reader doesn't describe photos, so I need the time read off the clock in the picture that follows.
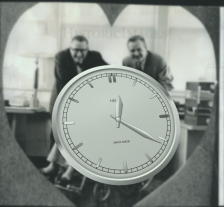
12:21
